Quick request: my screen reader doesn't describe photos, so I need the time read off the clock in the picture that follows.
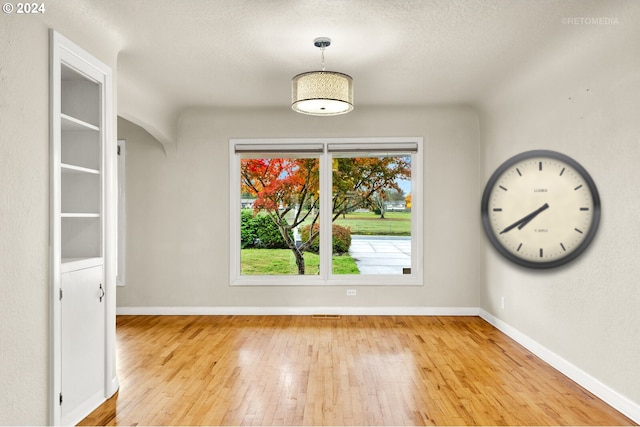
7:40
